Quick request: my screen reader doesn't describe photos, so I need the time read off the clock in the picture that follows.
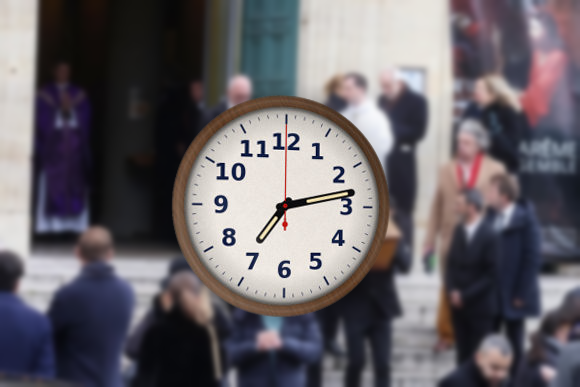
7:13:00
